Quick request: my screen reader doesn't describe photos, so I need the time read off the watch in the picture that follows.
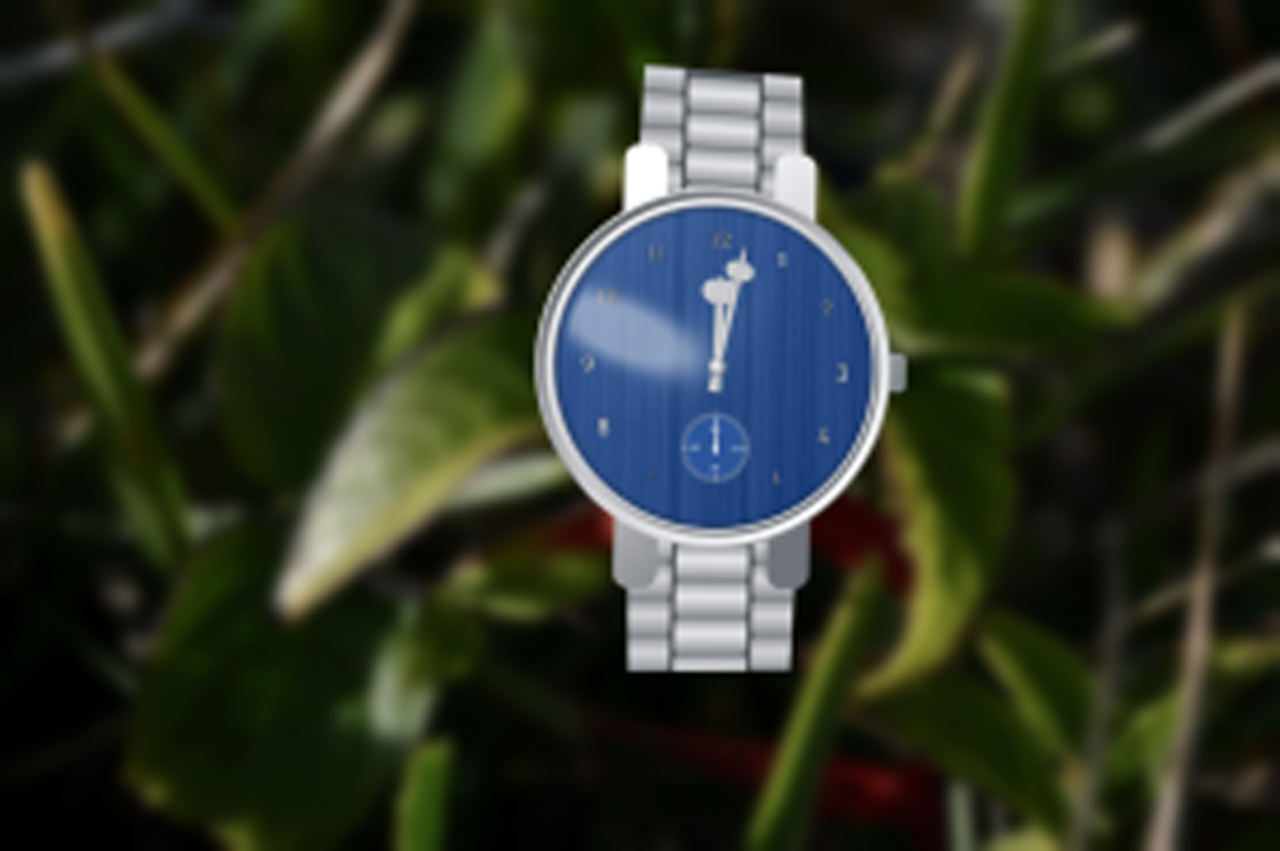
12:02
